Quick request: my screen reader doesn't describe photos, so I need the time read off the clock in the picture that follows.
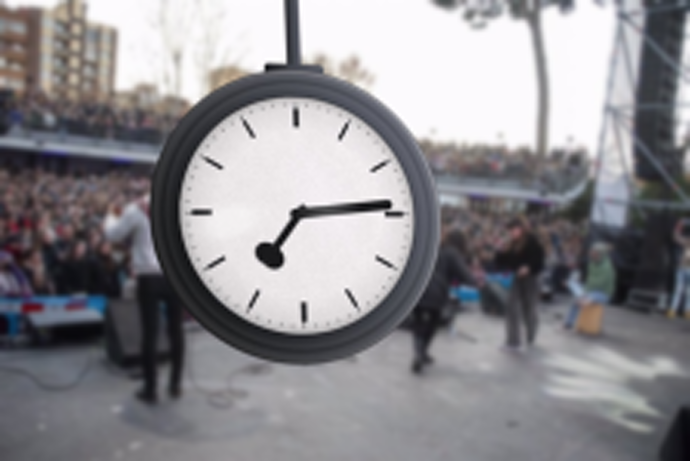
7:14
